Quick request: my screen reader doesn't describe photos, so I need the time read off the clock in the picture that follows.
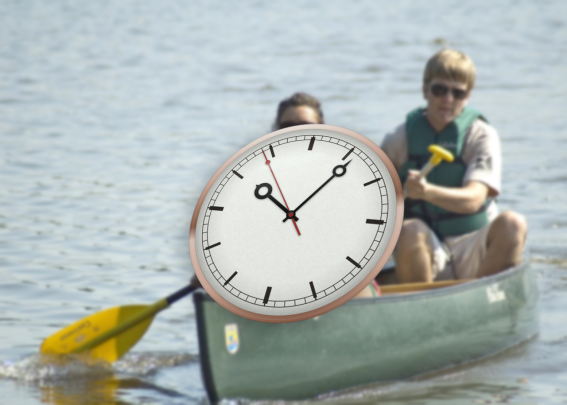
10:05:54
